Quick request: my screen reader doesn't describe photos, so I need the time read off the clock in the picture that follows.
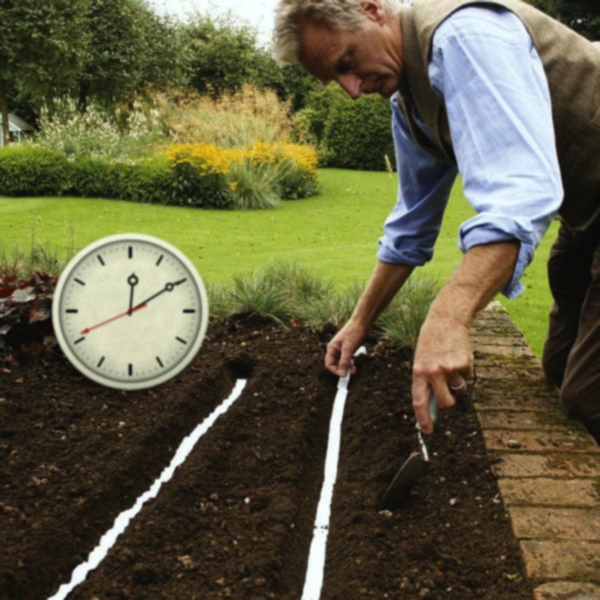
12:09:41
